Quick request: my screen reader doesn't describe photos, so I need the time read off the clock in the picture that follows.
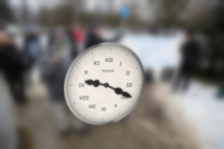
9:19
